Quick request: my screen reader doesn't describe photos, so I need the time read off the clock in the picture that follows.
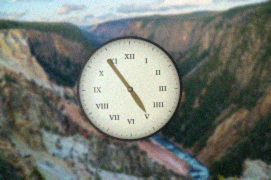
4:54
